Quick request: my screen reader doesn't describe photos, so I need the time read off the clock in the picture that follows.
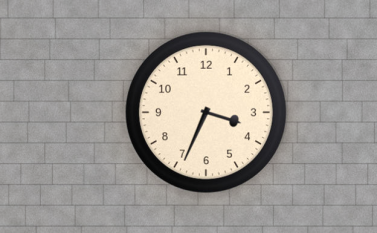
3:34
